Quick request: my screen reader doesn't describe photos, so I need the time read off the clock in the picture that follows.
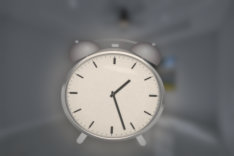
1:27
